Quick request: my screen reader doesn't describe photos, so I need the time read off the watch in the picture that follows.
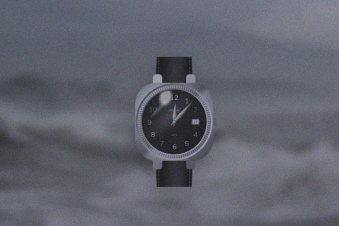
12:07
